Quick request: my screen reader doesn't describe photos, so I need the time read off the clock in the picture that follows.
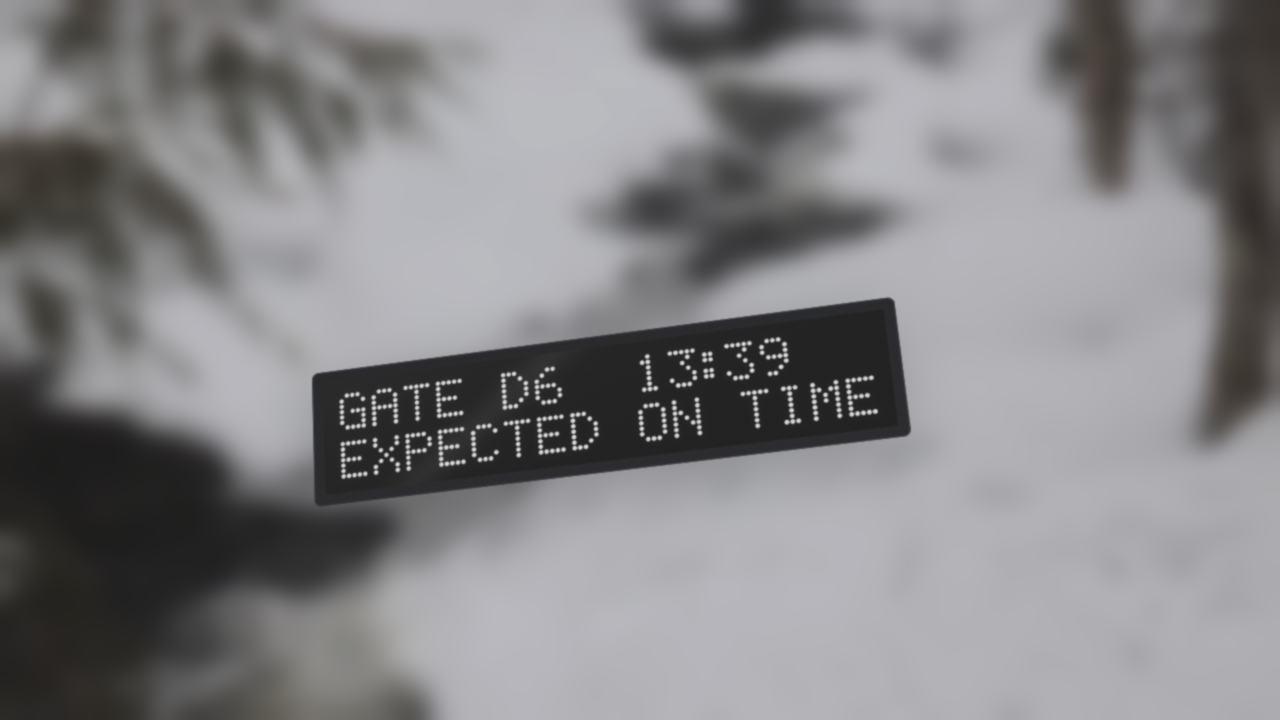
13:39
